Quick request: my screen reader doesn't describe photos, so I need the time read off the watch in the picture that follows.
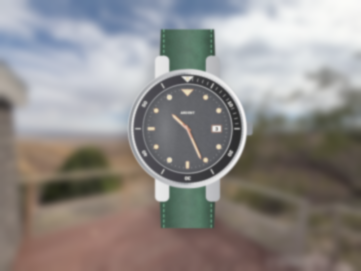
10:26
